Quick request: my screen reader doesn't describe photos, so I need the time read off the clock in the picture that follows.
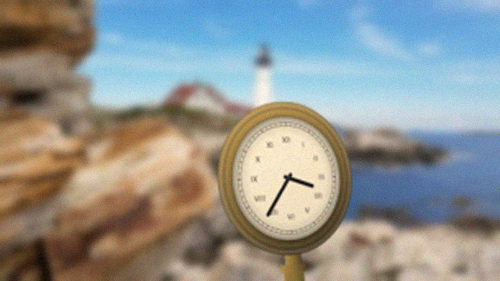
3:36
